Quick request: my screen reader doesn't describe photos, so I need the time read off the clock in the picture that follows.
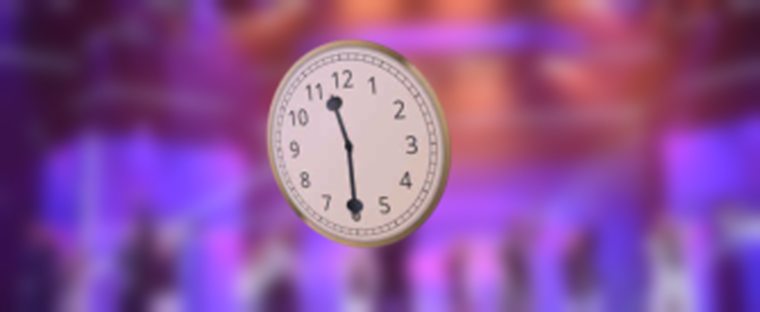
11:30
